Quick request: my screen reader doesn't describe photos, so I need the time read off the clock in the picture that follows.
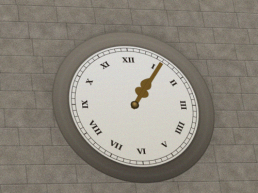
1:06
